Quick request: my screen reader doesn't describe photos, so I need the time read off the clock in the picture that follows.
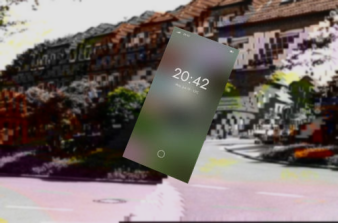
20:42
